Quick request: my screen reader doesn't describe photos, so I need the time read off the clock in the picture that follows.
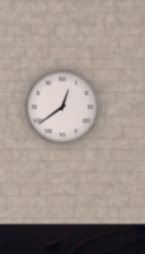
12:39
